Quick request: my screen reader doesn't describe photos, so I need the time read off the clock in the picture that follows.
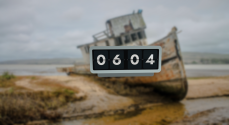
6:04
